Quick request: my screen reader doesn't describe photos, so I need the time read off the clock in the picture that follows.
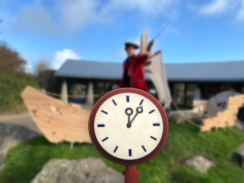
12:06
